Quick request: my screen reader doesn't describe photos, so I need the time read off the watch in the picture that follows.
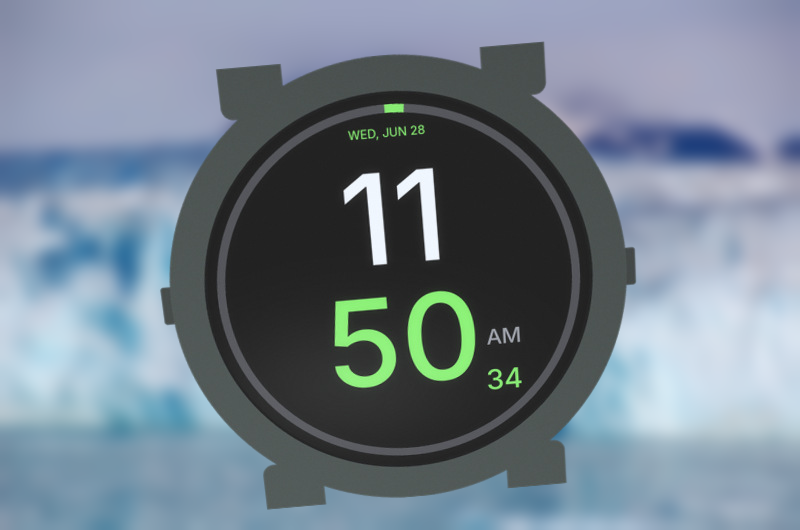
11:50:34
